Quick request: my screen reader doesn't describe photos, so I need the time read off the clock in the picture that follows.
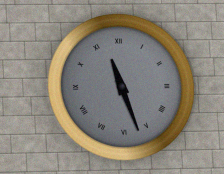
11:27
